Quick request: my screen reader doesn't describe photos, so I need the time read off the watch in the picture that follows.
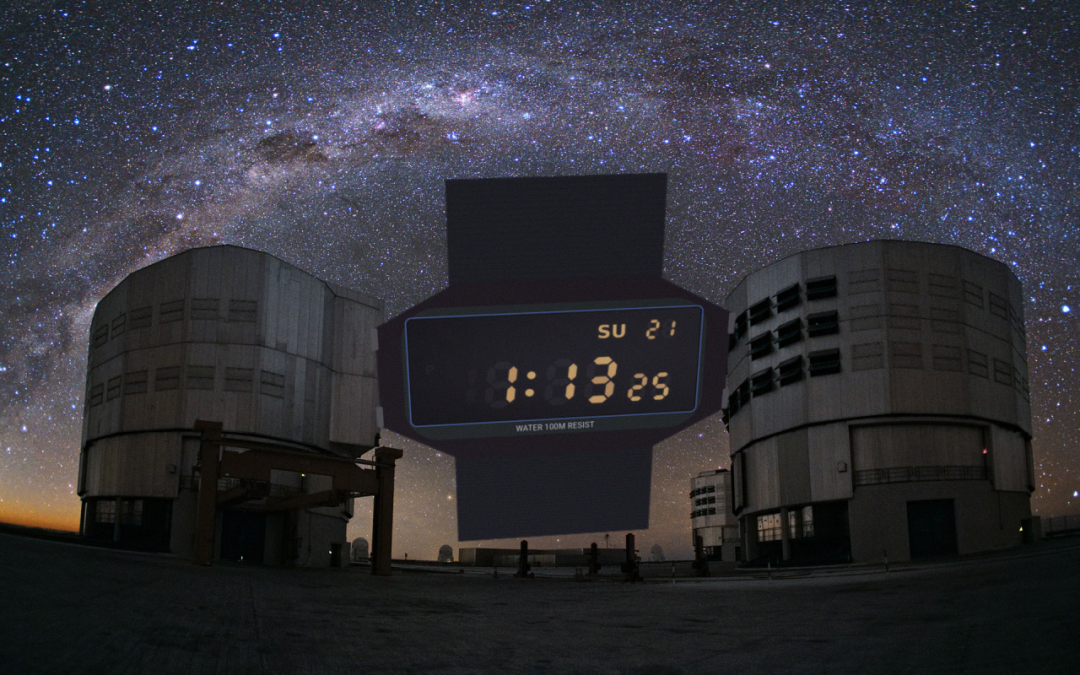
1:13:25
